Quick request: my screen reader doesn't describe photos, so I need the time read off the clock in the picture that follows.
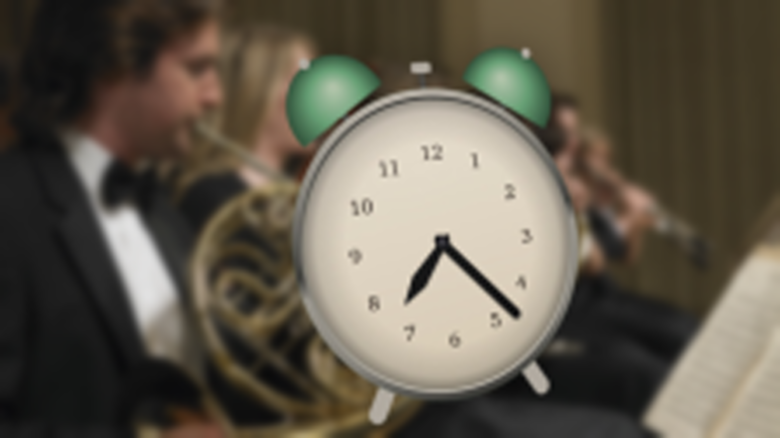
7:23
